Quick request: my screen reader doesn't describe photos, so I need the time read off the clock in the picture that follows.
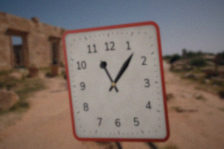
11:07
